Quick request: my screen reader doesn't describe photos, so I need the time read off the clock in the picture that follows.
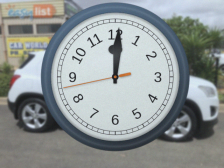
12:00:43
